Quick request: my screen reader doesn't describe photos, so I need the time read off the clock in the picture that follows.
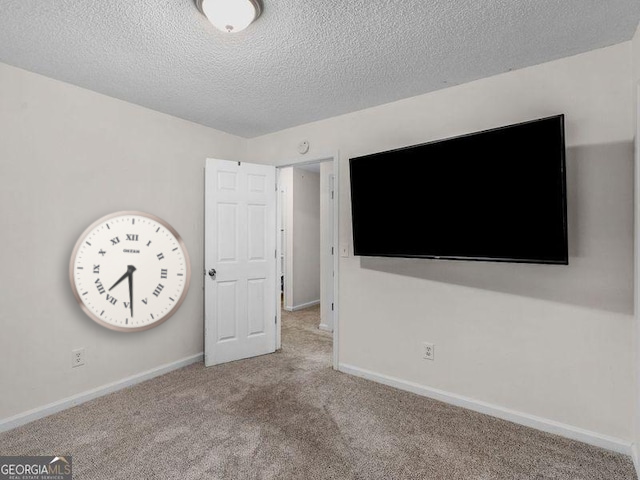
7:29
